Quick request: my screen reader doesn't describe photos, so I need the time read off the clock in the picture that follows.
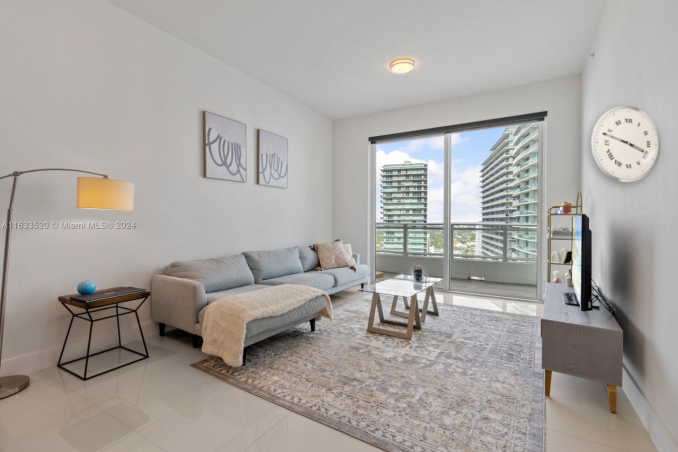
3:48
